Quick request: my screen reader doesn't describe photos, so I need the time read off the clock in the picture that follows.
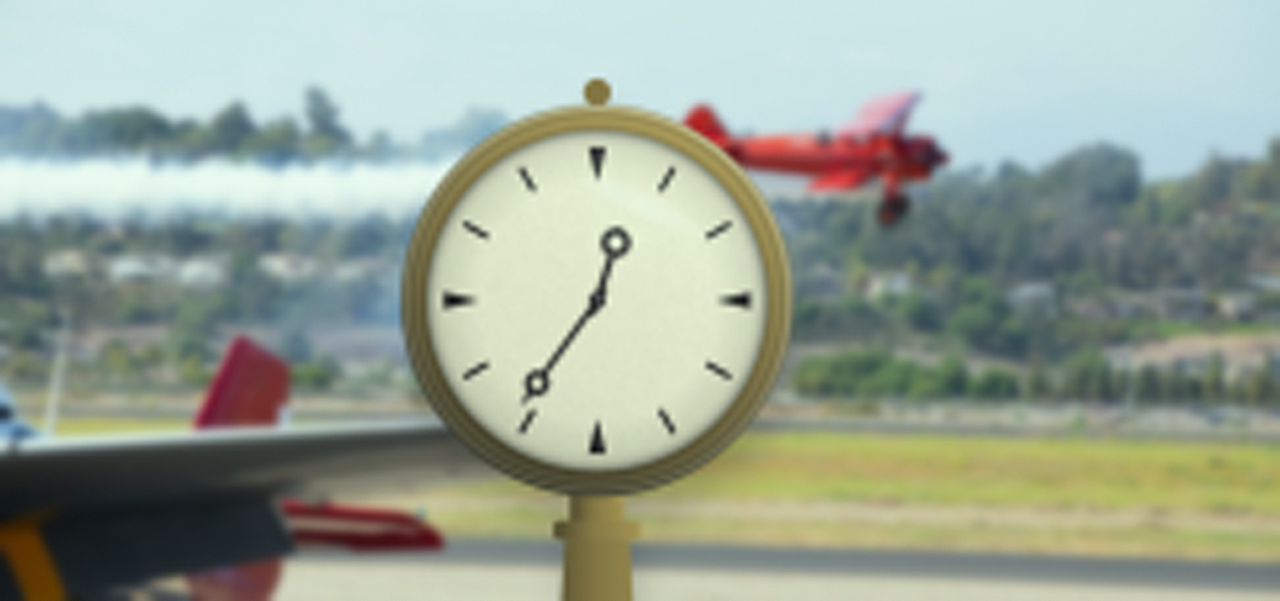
12:36
